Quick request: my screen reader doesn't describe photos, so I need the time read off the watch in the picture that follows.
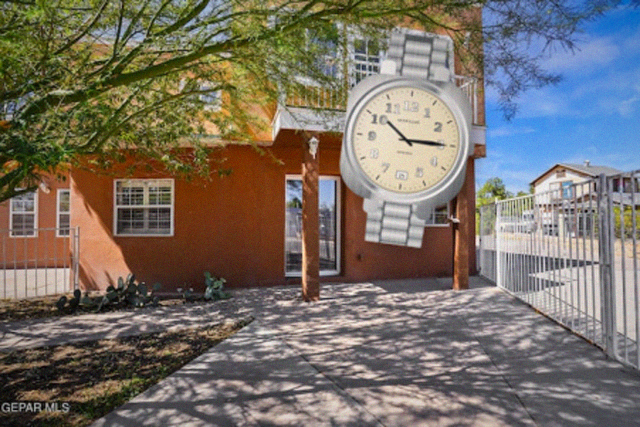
10:15
